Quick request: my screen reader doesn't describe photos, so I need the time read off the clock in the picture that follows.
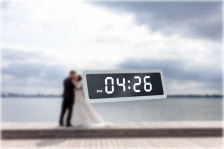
4:26
